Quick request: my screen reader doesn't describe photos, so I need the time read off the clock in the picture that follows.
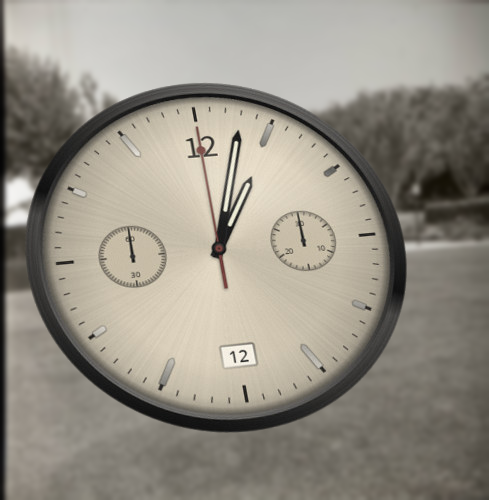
1:03
